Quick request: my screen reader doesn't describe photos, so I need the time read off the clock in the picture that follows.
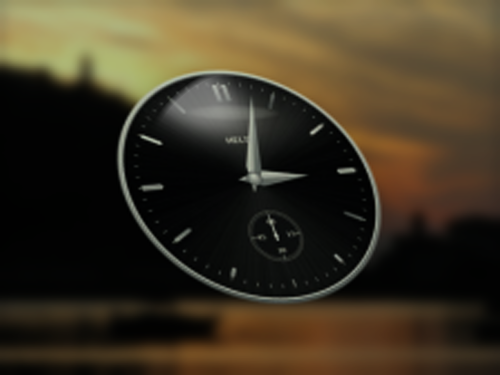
3:03
